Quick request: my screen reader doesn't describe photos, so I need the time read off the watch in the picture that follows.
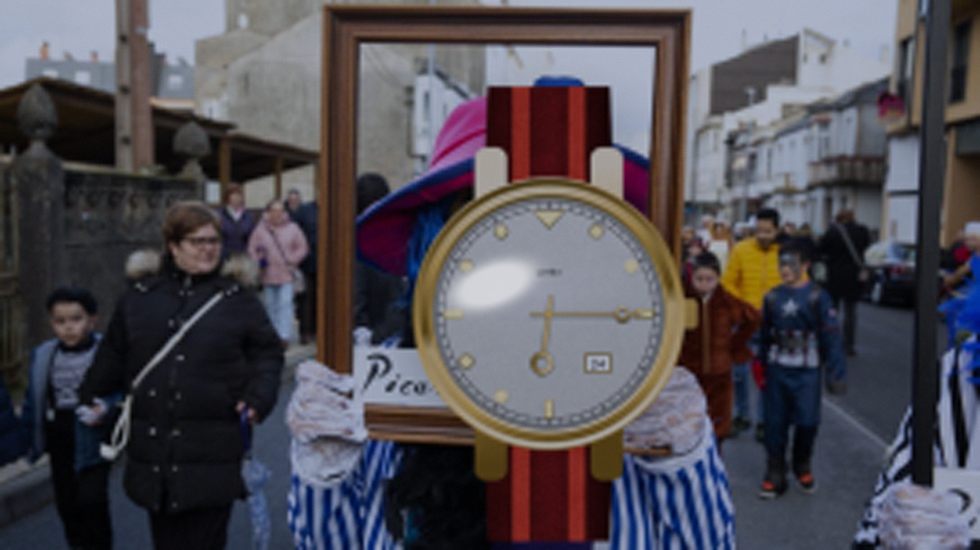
6:15
